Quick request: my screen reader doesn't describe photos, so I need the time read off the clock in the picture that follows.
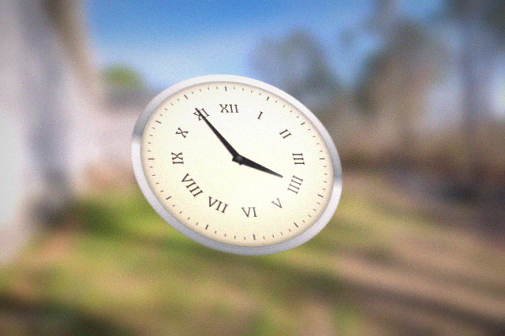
3:55
